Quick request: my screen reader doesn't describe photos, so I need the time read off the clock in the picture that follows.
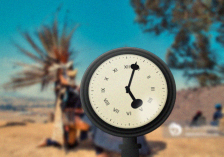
5:03
